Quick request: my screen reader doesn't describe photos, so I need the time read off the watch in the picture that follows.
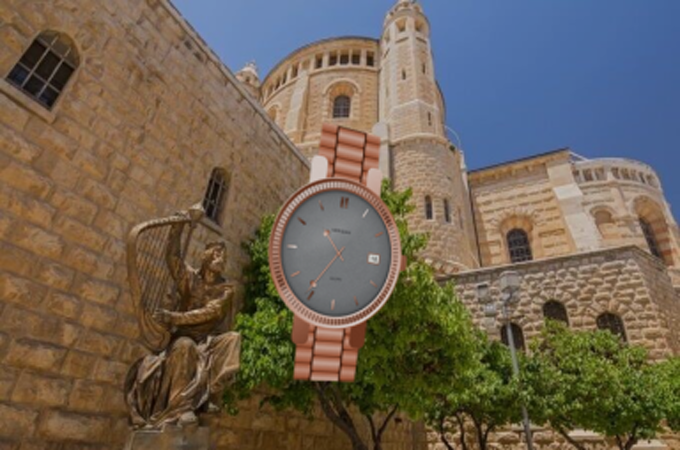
10:36
